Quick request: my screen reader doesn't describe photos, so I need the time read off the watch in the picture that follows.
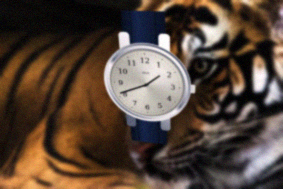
1:41
